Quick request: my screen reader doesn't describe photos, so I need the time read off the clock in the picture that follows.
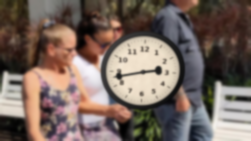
2:43
